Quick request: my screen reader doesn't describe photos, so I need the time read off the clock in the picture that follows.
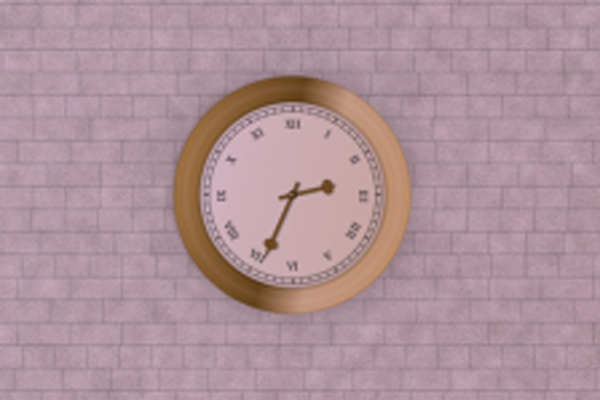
2:34
